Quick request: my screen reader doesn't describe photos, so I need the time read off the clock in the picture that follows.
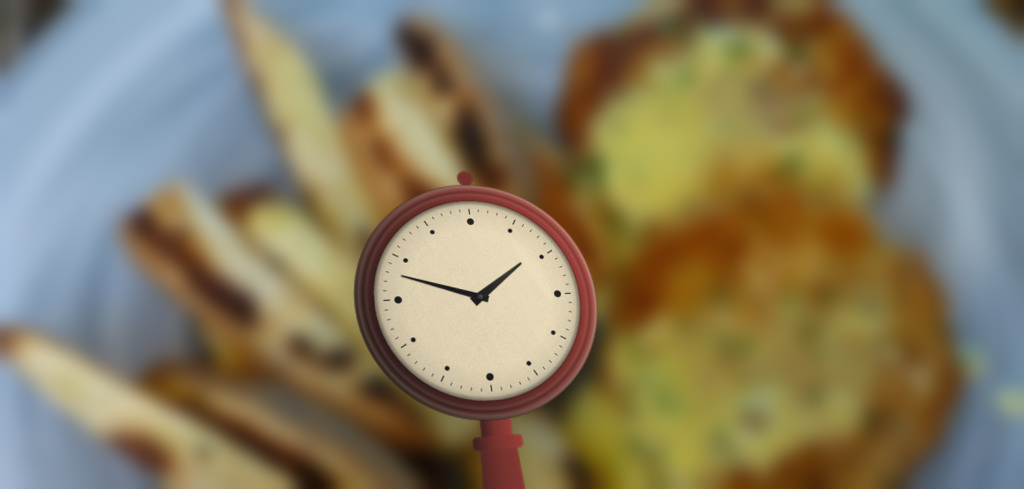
1:48
